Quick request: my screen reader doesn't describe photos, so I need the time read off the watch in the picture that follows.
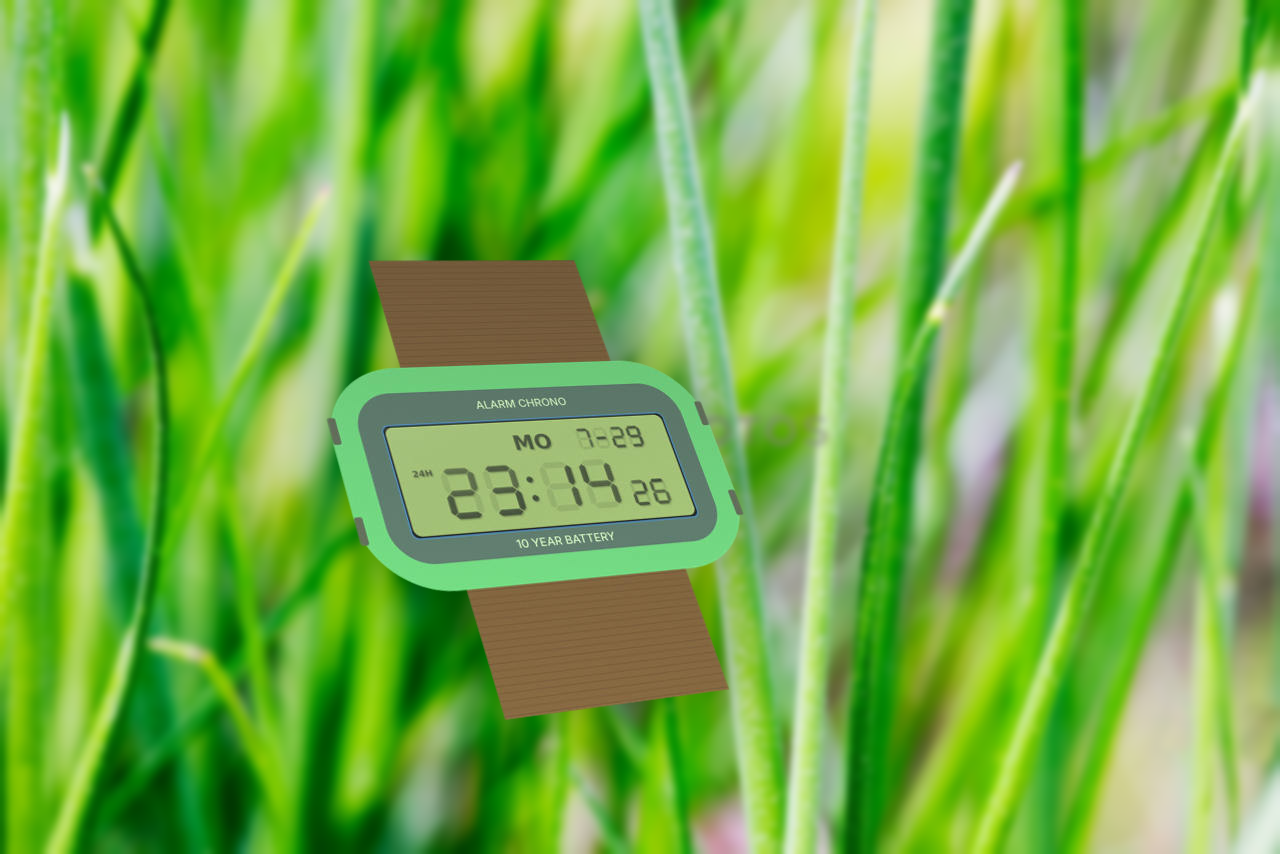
23:14:26
